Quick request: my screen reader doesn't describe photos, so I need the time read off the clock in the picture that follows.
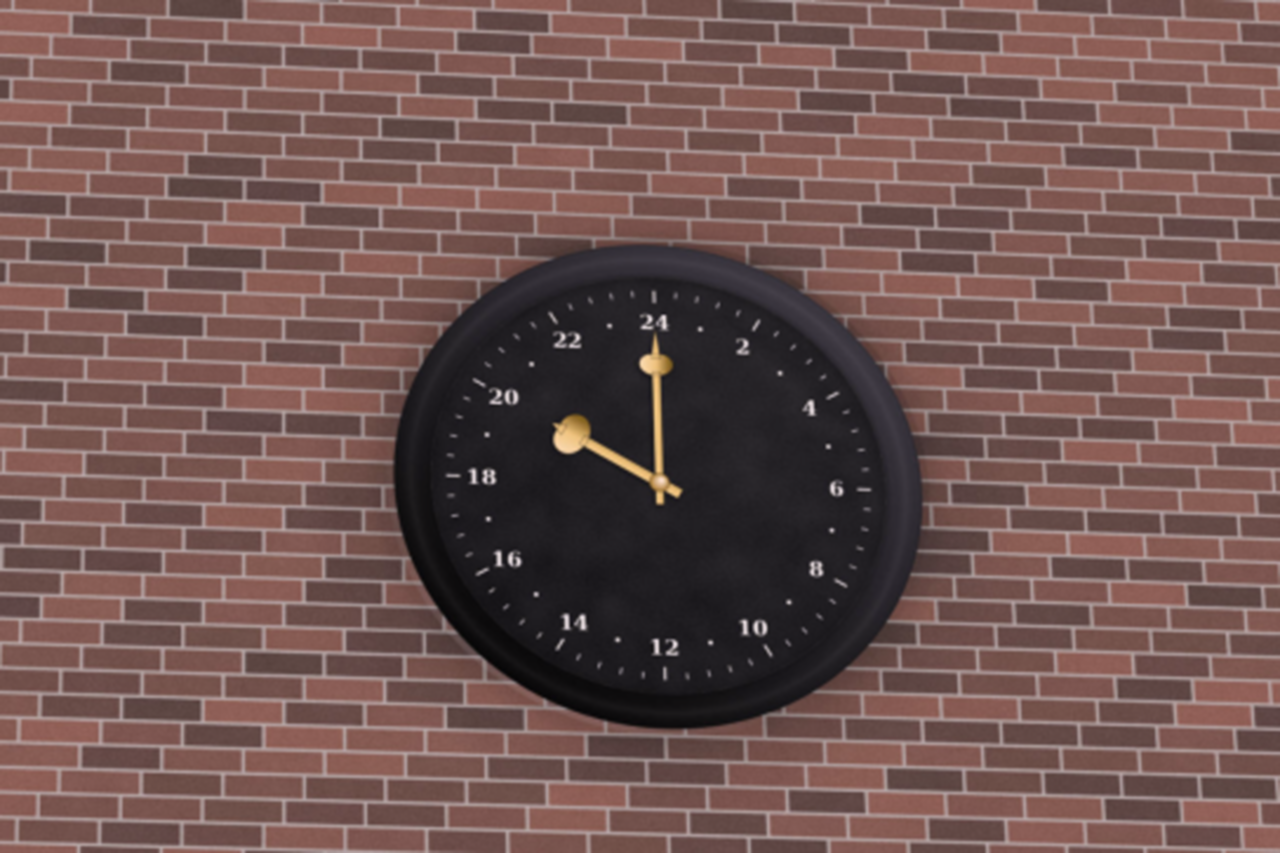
20:00
